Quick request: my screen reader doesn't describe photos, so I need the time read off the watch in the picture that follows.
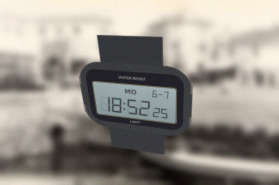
18:52:25
